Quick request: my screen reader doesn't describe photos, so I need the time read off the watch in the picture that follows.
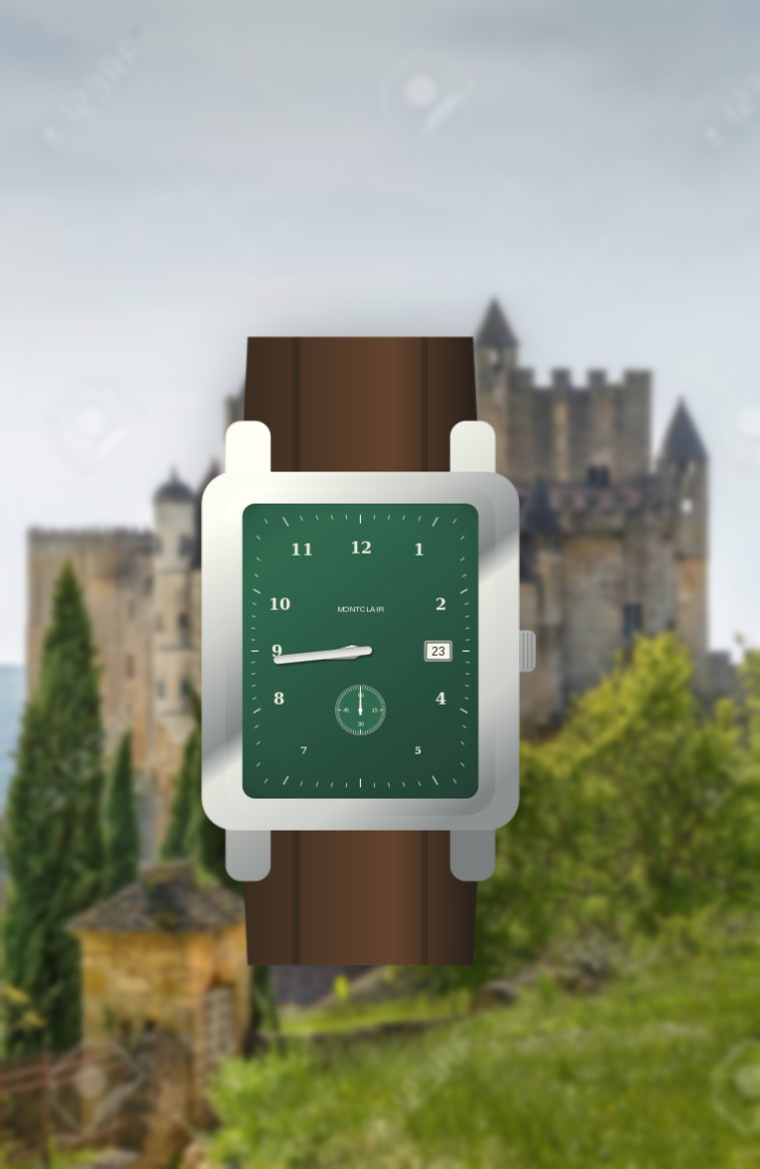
8:44
